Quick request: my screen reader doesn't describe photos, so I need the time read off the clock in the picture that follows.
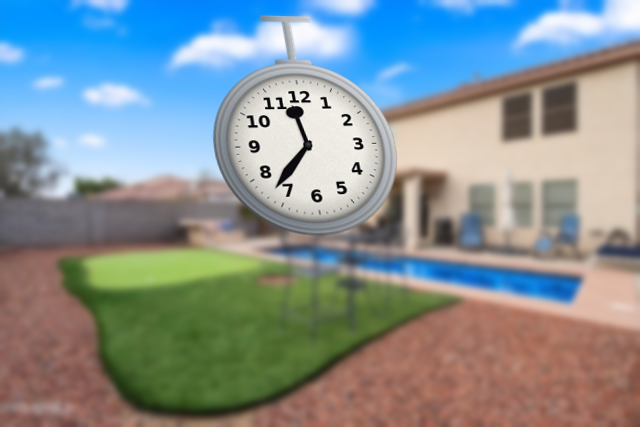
11:37
